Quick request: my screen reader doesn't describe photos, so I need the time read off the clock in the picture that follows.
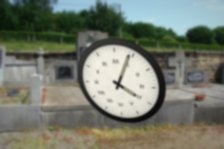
4:04
